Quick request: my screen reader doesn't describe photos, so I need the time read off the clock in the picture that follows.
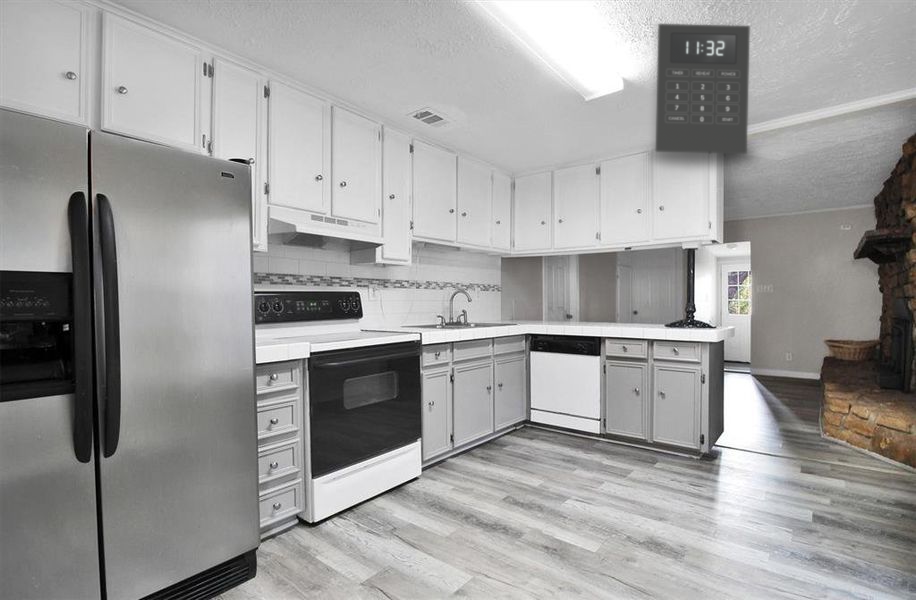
11:32
